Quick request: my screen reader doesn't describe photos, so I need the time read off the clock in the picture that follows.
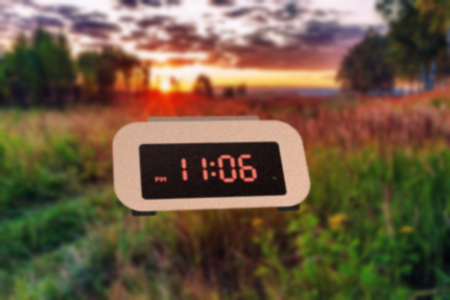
11:06
